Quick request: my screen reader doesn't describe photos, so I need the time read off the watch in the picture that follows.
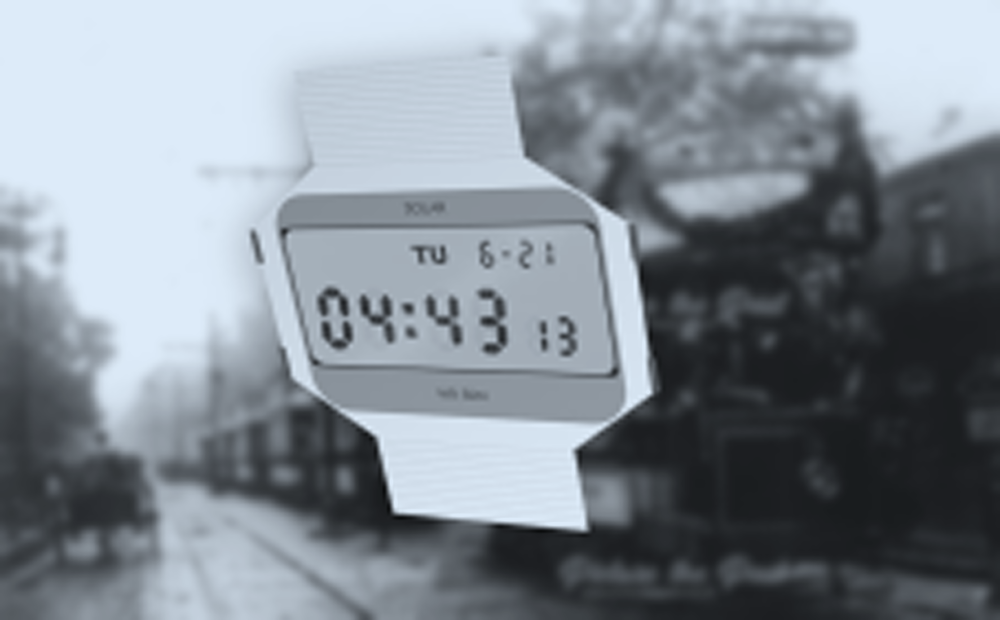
4:43:13
